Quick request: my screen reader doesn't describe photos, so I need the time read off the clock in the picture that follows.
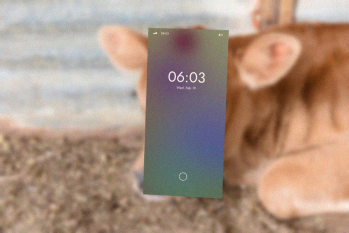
6:03
